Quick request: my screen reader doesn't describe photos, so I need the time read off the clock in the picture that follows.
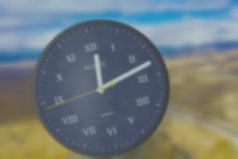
12:12:44
